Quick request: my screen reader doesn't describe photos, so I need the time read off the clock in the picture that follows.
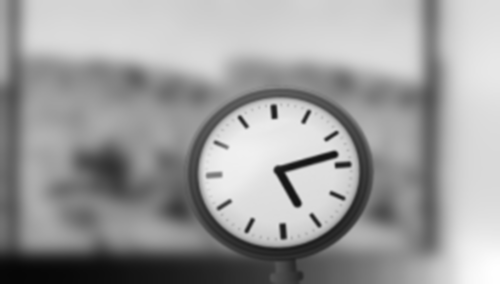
5:13
